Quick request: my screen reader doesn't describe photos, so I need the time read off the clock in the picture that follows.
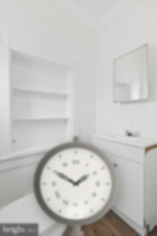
1:50
